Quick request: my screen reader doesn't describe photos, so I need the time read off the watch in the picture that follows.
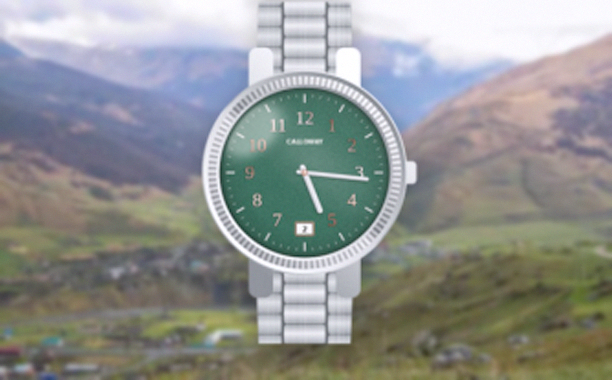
5:16
